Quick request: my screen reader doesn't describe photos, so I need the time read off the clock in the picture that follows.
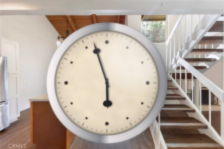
5:57
